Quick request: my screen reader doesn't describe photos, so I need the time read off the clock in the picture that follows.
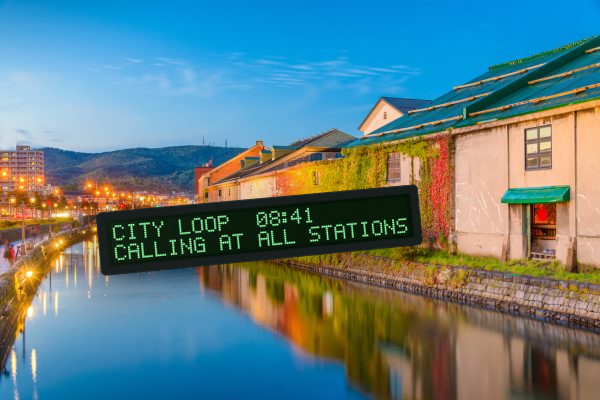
8:41
